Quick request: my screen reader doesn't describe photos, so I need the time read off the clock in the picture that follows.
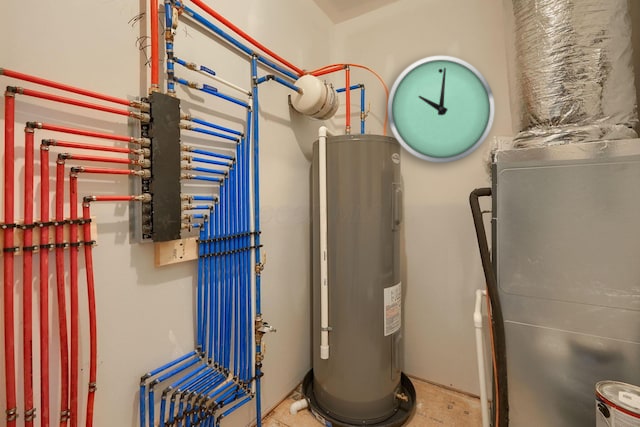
10:01
